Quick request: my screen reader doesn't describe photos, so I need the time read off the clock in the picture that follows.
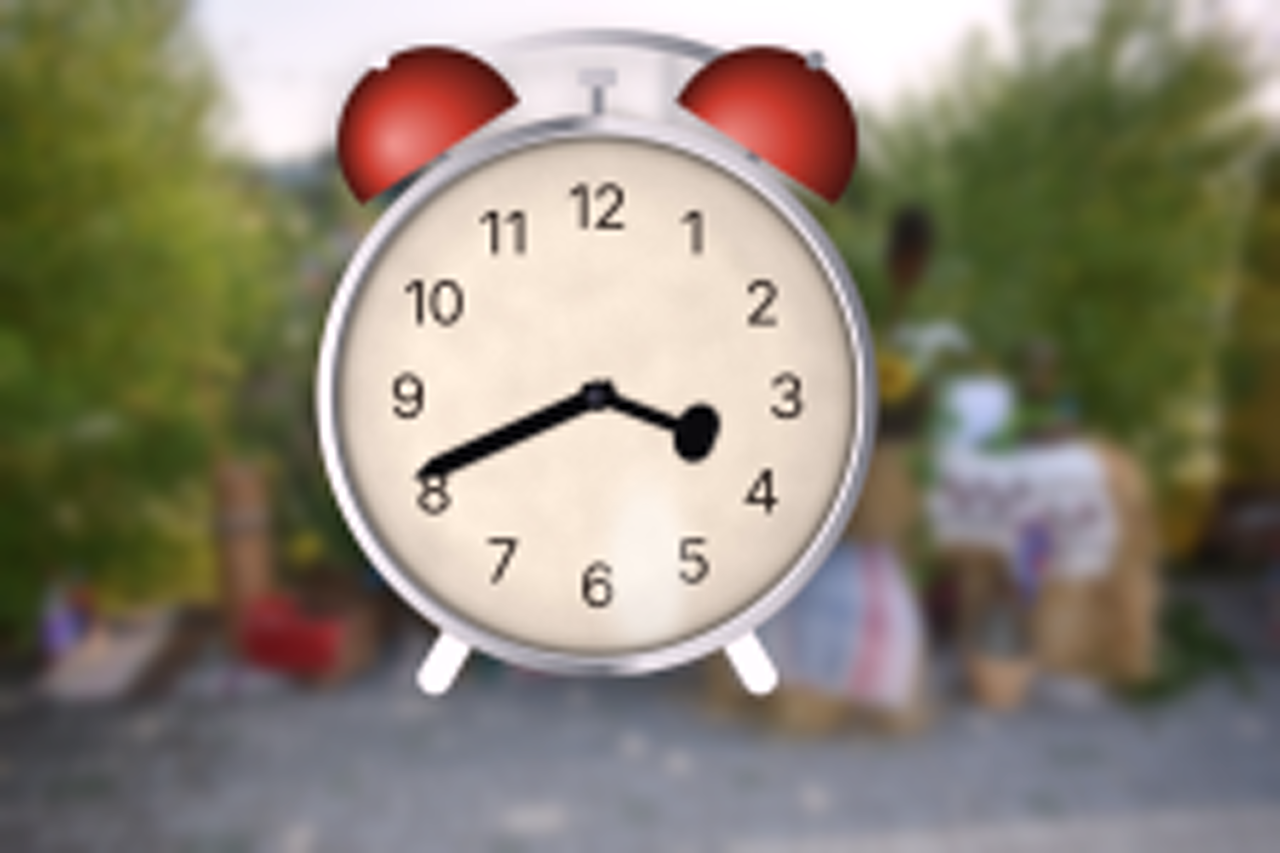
3:41
